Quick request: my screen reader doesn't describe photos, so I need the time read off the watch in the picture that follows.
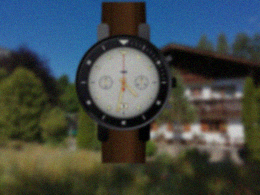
4:32
